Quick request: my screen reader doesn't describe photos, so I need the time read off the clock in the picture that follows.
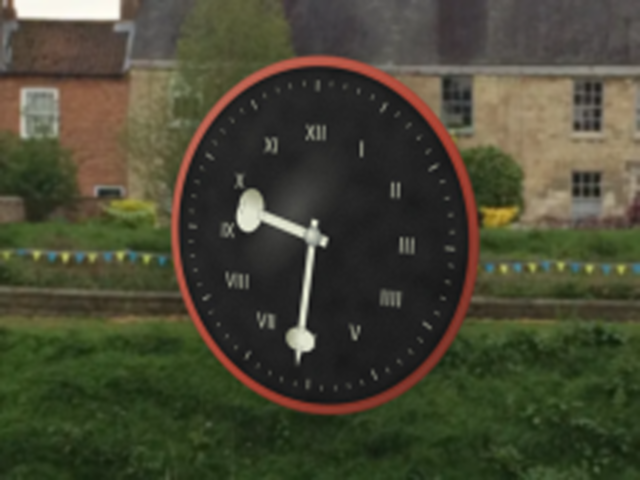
9:31
